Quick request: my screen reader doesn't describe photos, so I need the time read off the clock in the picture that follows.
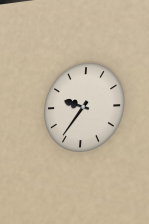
9:36
